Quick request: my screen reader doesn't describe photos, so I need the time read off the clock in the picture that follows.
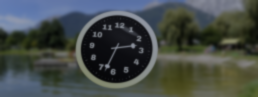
2:33
